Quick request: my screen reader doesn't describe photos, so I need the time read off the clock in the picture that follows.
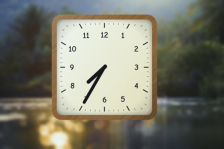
7:35
